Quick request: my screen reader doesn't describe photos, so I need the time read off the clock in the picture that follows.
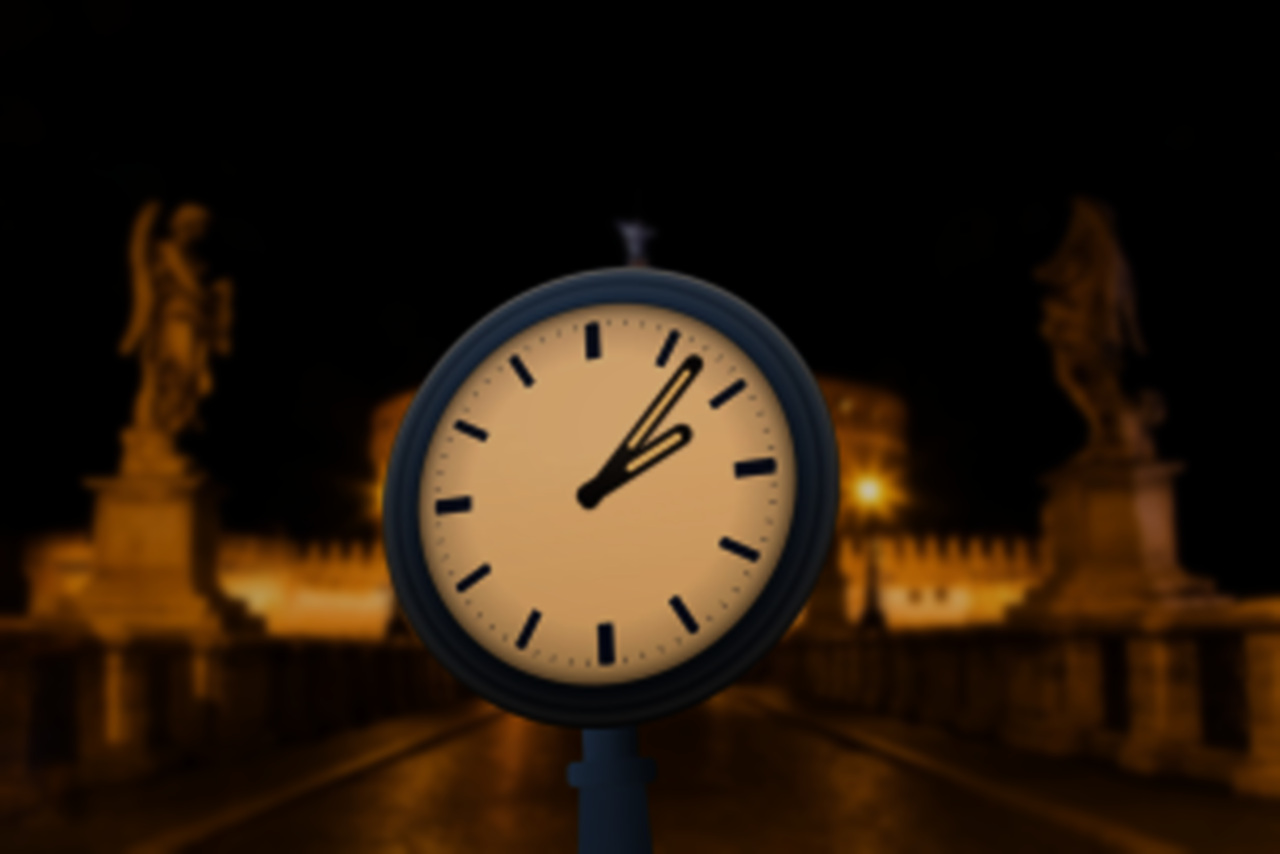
2:07
